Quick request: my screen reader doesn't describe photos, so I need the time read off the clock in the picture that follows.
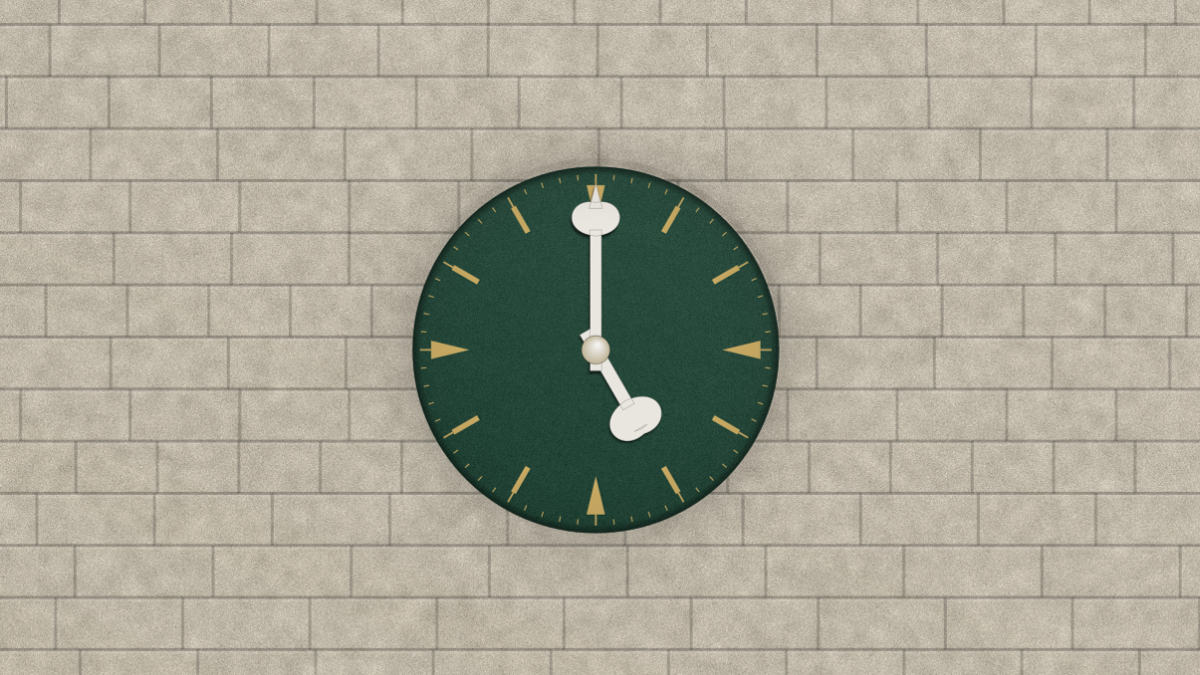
5:00
